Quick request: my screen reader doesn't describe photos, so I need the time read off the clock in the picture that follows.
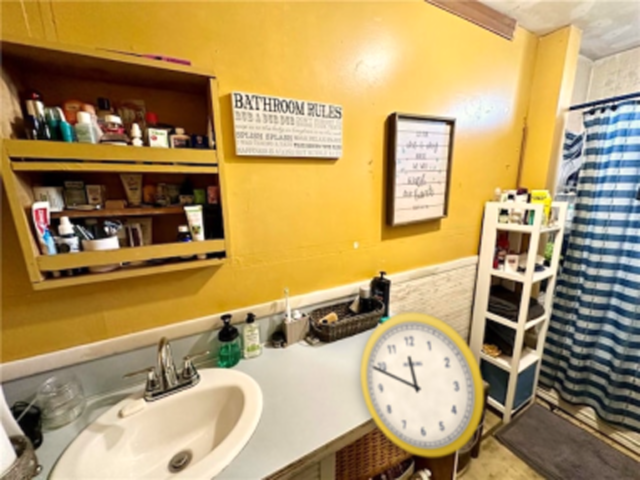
11:49
